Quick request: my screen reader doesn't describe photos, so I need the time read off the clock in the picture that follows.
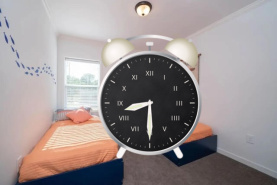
8:30
